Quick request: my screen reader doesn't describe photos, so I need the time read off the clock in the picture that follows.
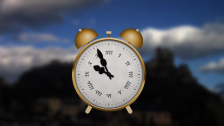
9:56
